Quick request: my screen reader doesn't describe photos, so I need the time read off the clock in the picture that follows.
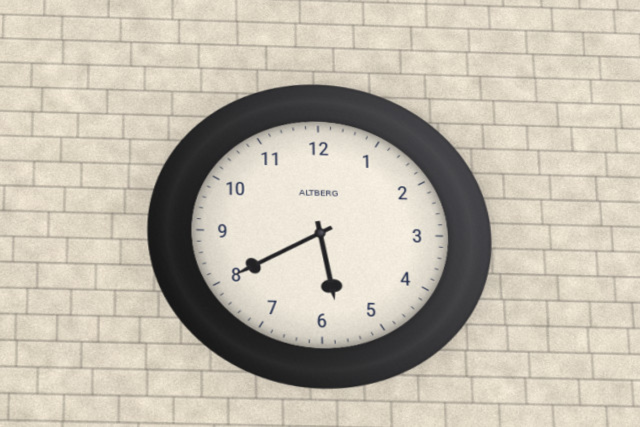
5:40
